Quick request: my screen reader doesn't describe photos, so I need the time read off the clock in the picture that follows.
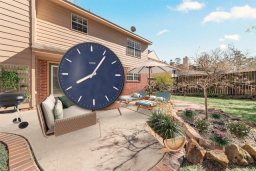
8:06
